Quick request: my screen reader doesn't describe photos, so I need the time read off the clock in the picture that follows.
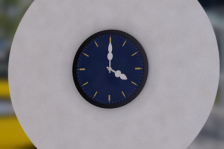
4:00
